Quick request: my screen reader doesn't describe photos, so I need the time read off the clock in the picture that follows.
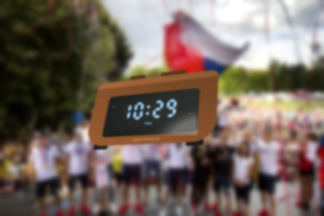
10:29
